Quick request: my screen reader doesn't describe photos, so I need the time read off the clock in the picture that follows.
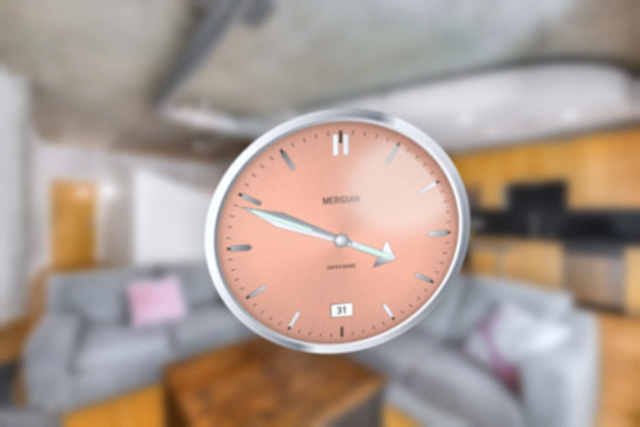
3:49
